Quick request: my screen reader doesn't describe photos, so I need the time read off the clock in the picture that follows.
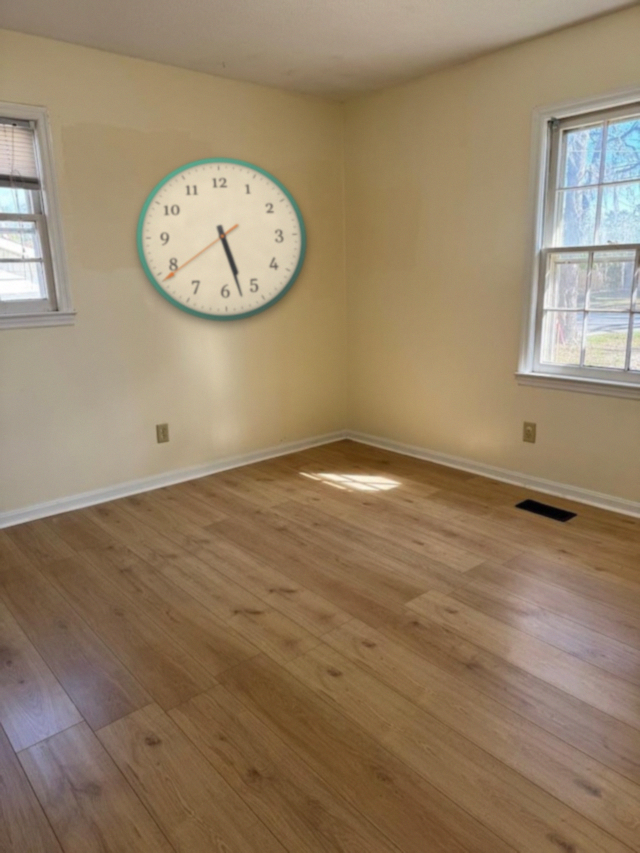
5:27:39
